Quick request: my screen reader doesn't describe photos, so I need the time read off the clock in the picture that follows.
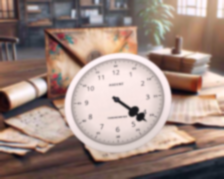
4:22
